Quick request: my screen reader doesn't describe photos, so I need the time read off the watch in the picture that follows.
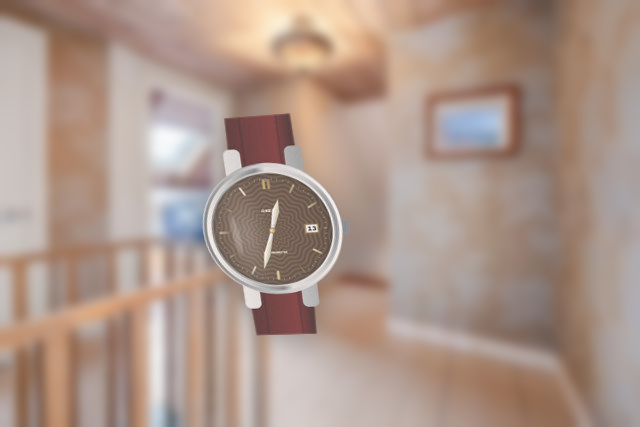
12:33
